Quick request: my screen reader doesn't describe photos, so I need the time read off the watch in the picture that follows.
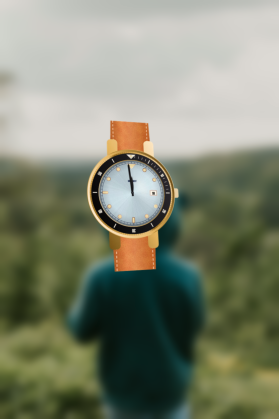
11:59
